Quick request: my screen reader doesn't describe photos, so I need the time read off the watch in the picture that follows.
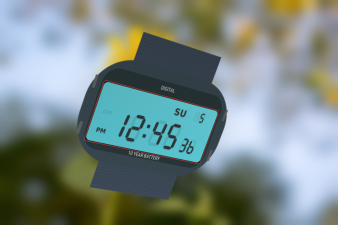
12:45:36
